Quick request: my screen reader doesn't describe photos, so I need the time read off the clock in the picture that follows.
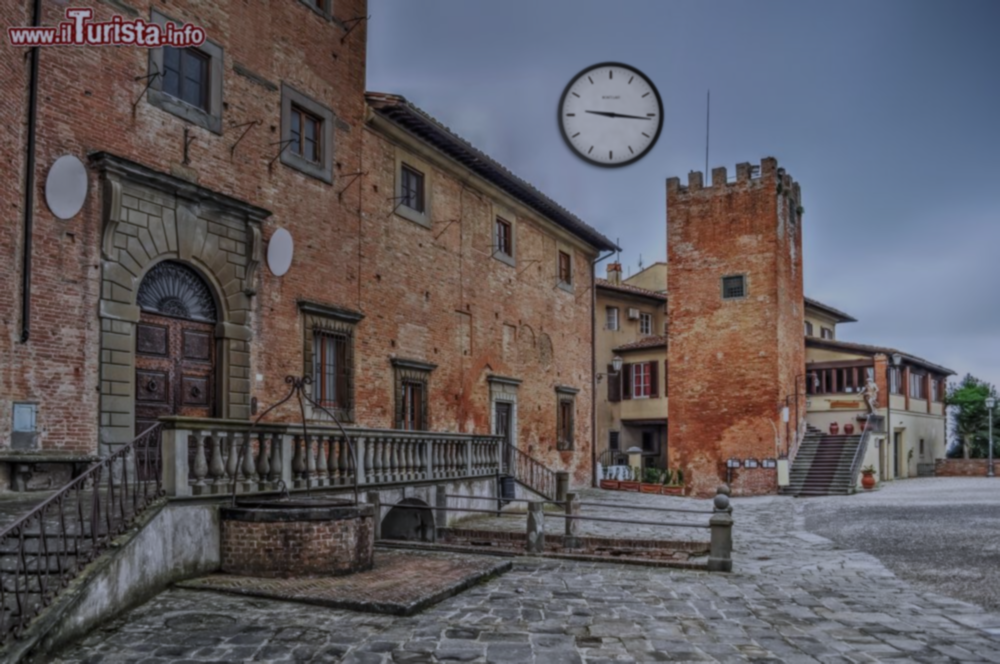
9:16
